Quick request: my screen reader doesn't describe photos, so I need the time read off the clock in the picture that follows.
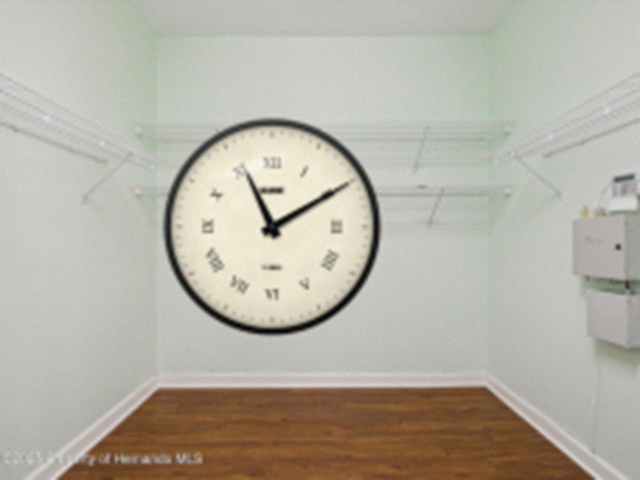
11:10
